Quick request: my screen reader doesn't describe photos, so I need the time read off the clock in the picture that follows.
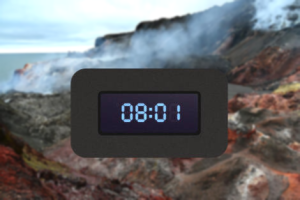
8:01
